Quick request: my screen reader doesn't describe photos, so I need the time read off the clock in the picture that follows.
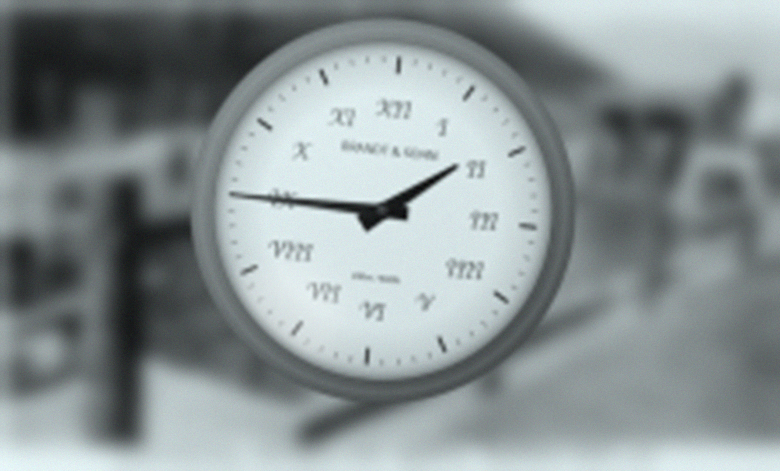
1:45
